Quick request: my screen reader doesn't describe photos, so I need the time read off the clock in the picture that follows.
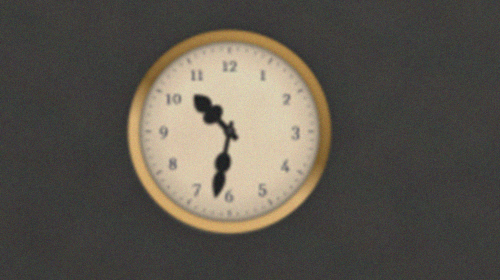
10:32
